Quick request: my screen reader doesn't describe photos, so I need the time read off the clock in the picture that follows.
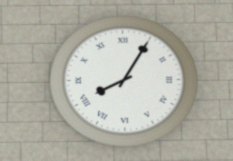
8:05
